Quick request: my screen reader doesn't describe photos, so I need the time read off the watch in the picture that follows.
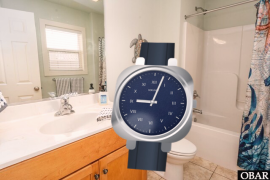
9:03
